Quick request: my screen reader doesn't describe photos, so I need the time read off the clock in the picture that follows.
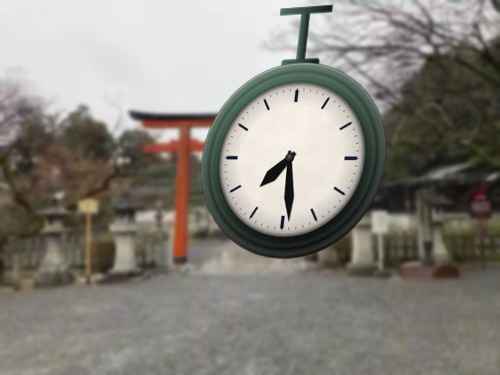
7:29
